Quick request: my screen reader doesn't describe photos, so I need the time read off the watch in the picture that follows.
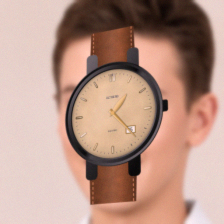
1:23
